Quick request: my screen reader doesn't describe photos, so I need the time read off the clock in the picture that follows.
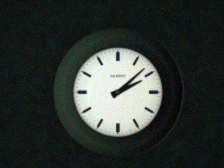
2:08
